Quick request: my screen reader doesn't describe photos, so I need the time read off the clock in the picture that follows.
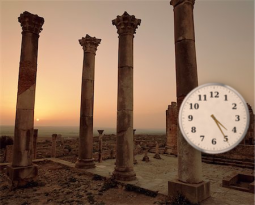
4:25
